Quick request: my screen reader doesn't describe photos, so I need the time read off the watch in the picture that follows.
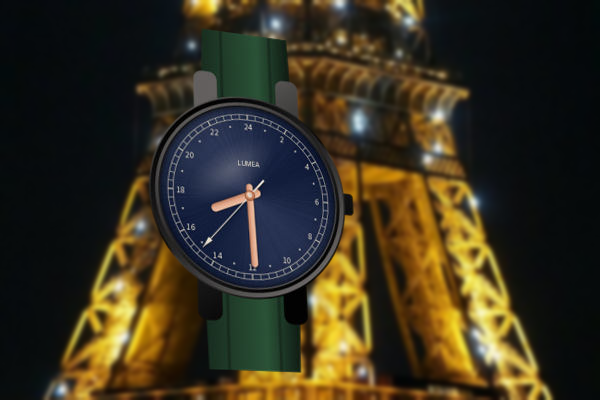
16:29:37
